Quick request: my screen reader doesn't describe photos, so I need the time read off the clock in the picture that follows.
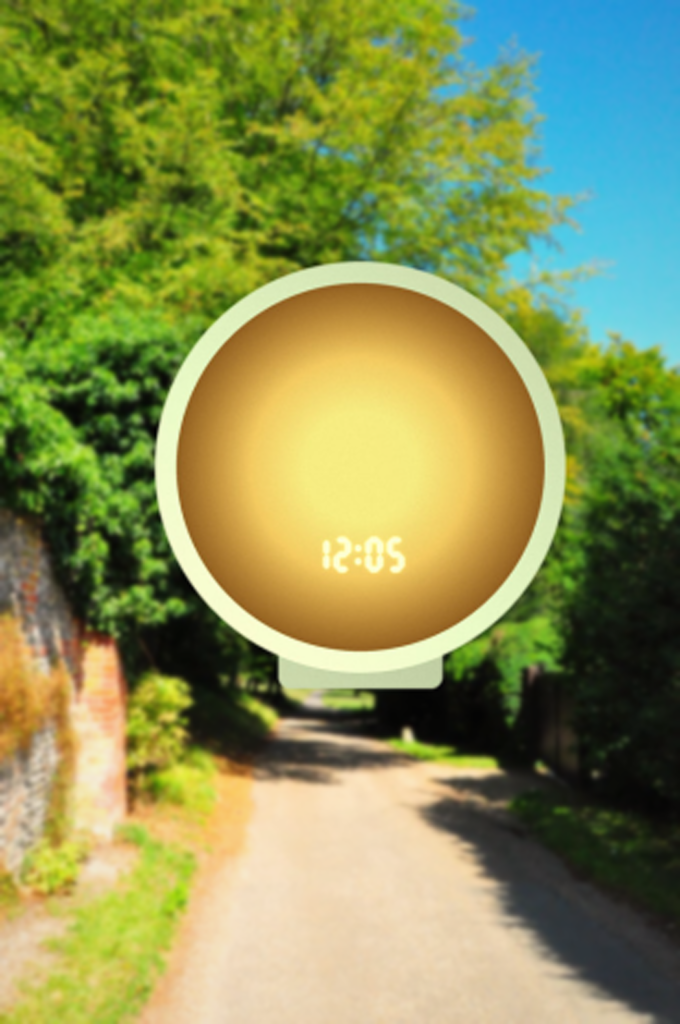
12:05
